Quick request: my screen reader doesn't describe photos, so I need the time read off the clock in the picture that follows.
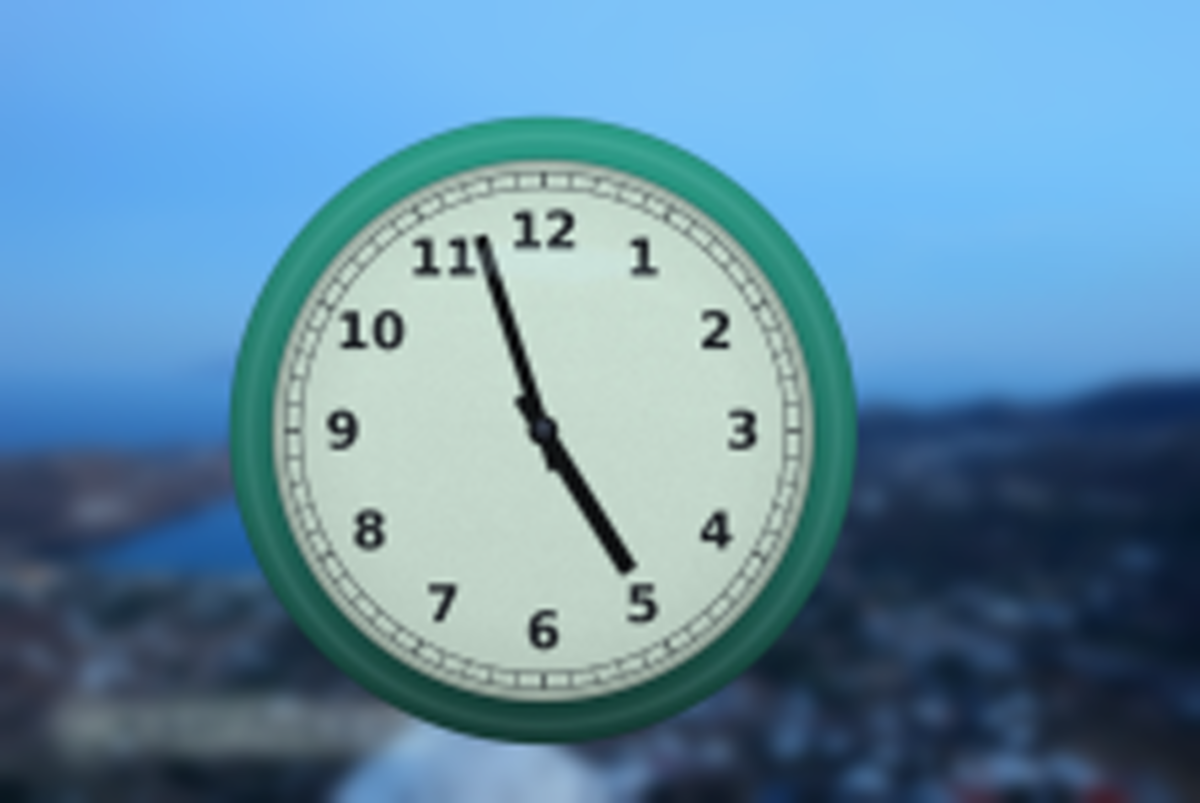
4:57
